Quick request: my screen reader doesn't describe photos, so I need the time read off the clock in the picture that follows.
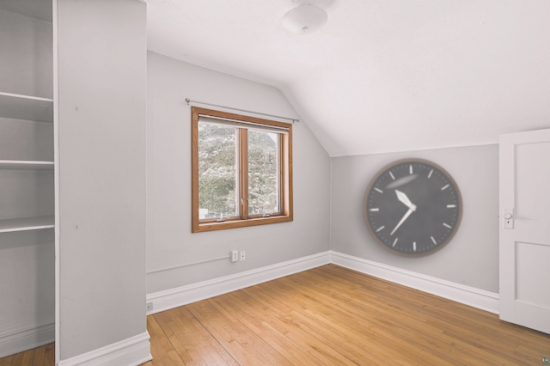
10:37
